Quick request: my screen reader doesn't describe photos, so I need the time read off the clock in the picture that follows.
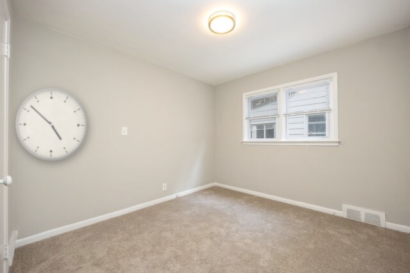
4:52
